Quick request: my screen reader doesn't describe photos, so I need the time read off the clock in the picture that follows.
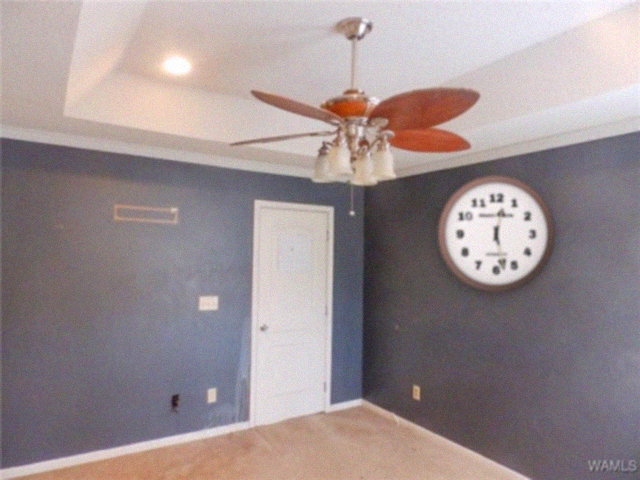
12:28
